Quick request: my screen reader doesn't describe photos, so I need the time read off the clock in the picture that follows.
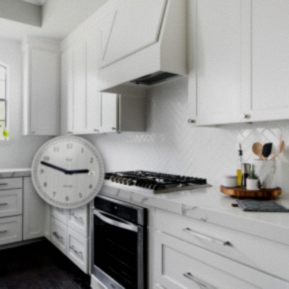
2:48
